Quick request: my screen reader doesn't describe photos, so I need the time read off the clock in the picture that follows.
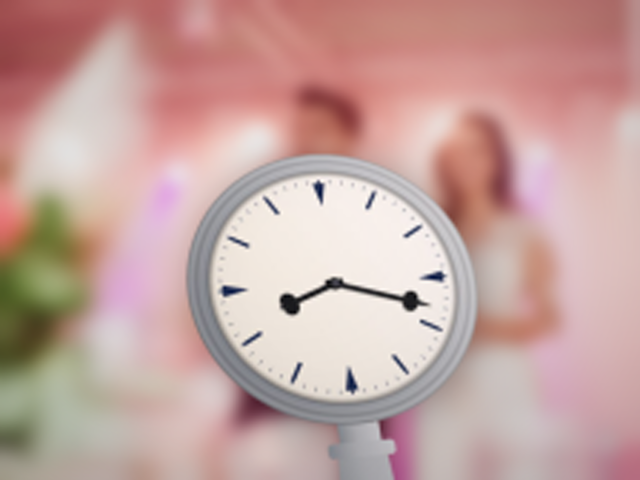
8:18
